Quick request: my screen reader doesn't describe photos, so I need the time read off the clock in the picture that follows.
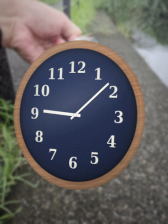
9:08
